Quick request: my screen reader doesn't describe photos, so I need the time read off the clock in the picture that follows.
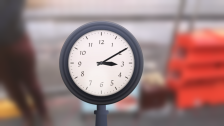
3:10
